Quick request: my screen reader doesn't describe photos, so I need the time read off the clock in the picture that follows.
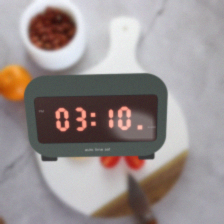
3:10
